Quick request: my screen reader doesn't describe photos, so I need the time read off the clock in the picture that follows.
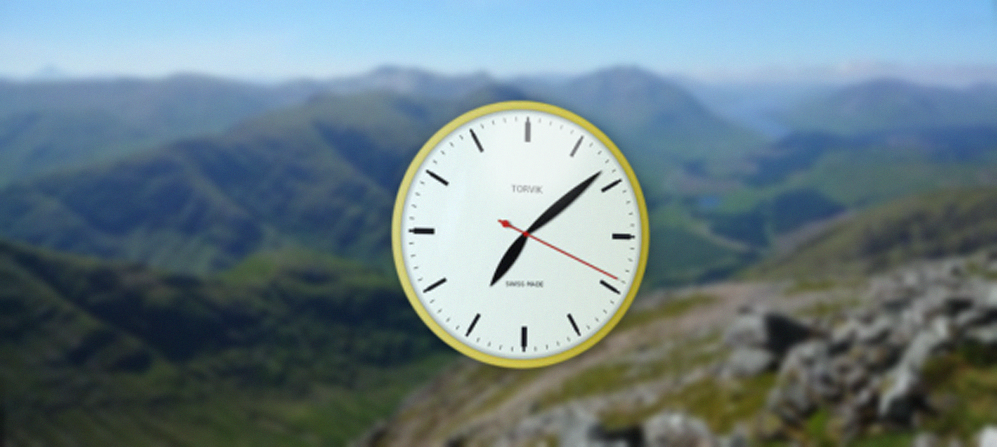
7:08:19
